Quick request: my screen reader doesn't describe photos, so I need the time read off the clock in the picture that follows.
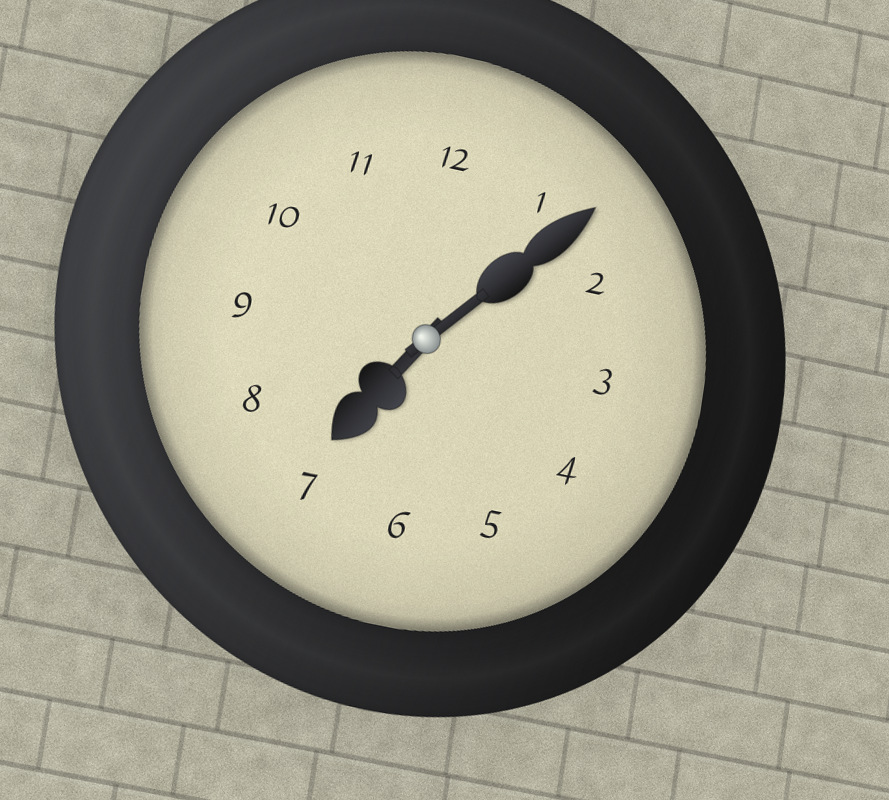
7:07
